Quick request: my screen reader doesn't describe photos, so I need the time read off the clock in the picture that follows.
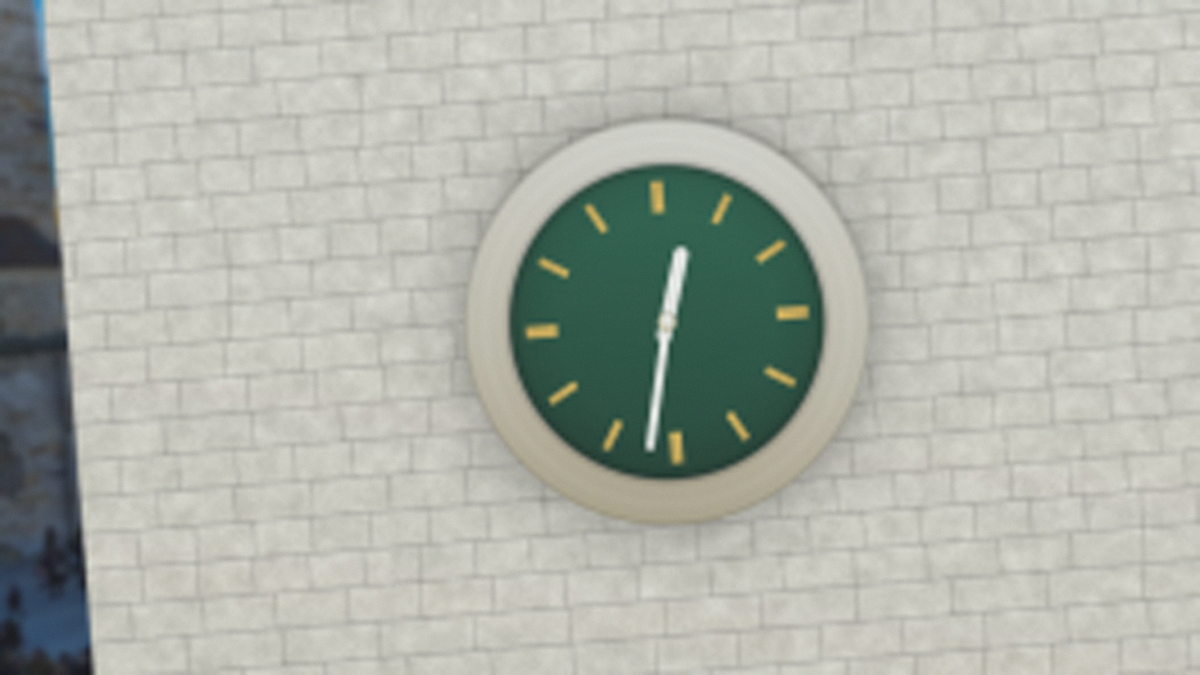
12:32
